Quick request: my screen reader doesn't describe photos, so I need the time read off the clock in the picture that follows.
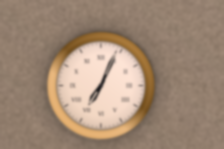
7:04
